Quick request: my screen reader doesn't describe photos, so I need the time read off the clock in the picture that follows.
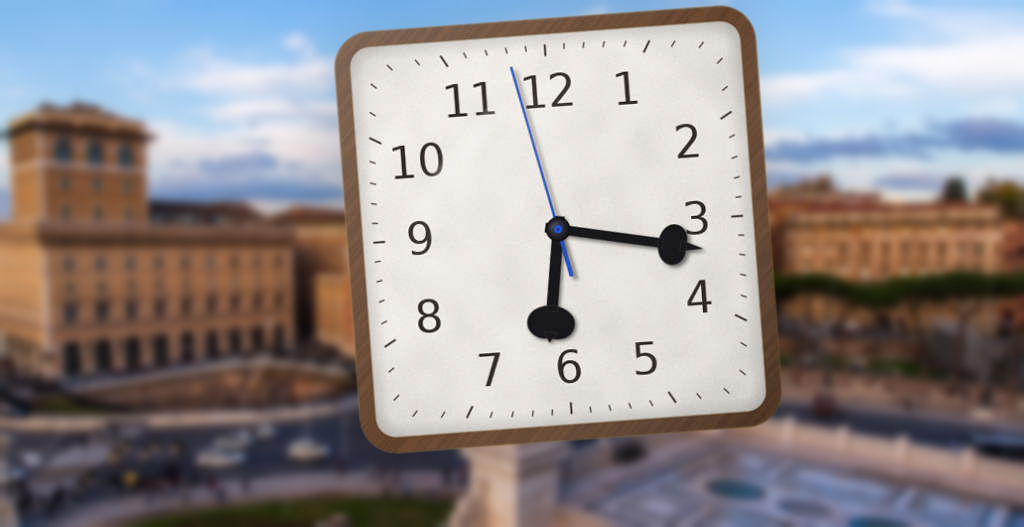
6:16:58
